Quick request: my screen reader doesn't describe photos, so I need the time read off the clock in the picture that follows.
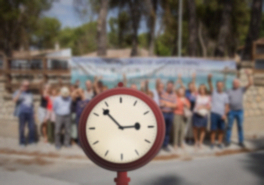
2:53
